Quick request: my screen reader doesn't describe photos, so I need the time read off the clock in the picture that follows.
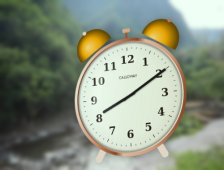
8:10
